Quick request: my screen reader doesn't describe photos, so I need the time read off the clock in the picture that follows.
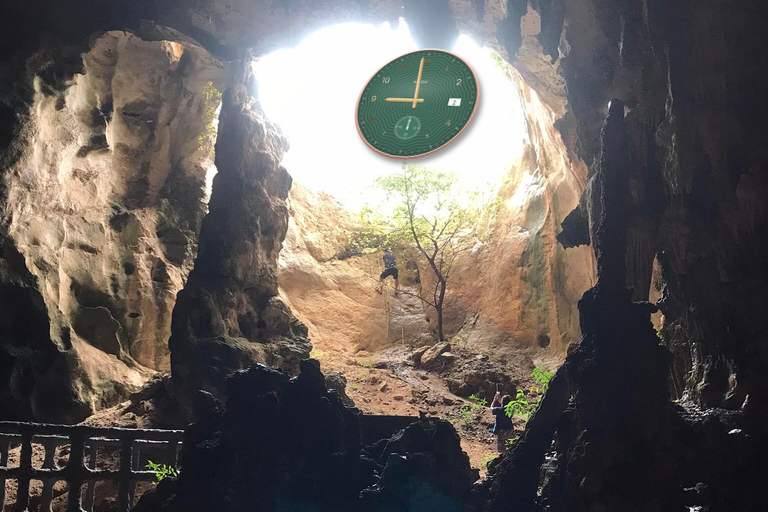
8:59
